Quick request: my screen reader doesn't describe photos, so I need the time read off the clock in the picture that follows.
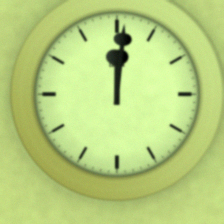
12:01
